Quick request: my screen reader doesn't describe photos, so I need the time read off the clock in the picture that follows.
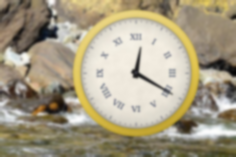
12:20
